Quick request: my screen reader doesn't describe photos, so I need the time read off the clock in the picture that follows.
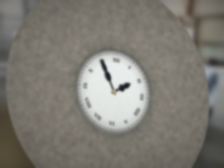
1:55
